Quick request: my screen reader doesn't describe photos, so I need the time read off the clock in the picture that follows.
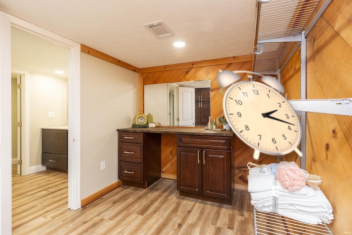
2:18
